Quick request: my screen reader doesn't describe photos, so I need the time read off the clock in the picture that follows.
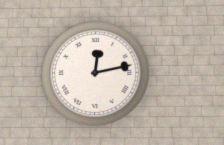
12:13
